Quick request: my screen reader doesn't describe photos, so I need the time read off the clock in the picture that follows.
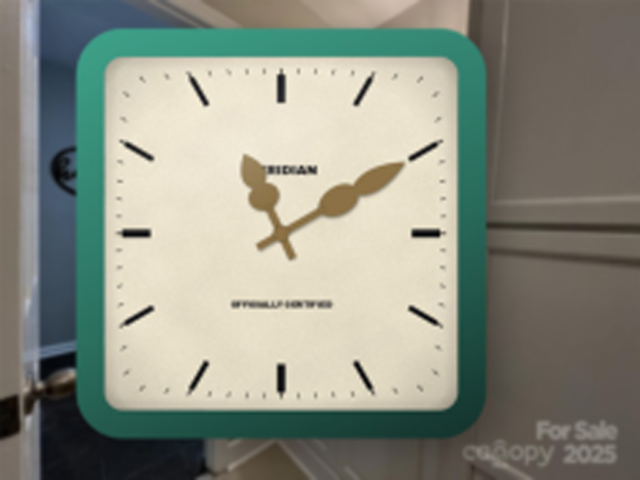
11:10
